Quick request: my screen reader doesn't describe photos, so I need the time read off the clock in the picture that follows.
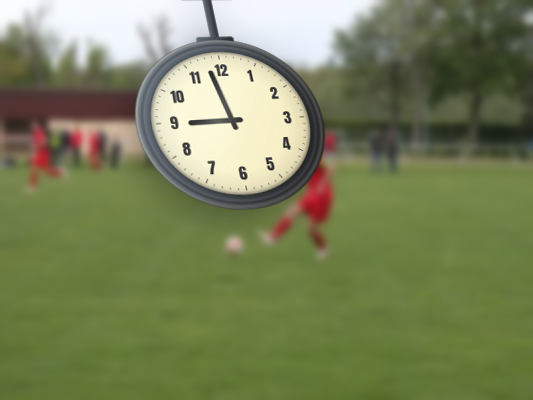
8:58
